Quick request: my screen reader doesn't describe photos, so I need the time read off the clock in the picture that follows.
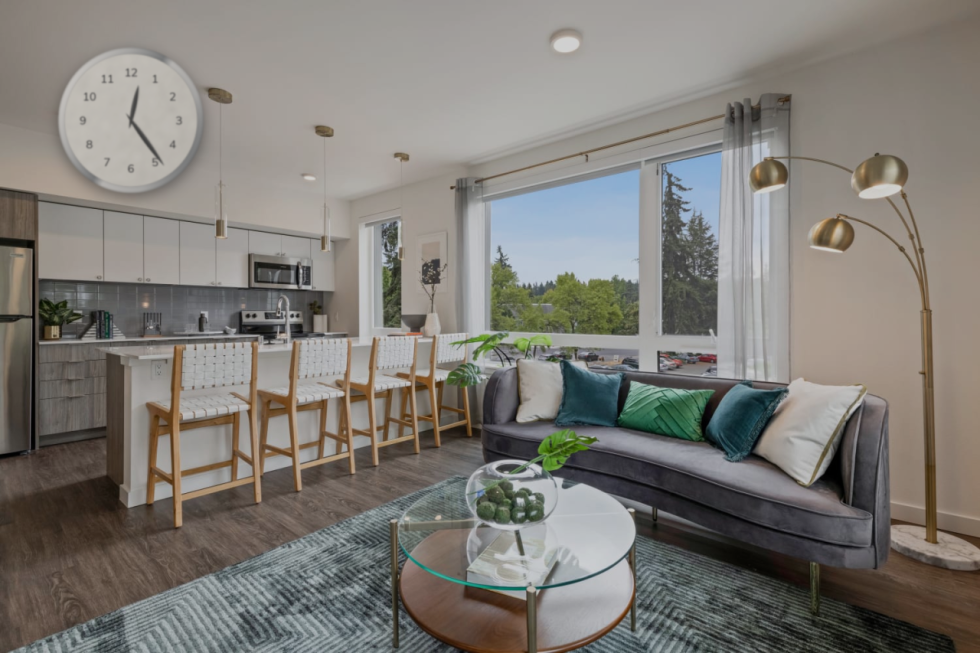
12:24
